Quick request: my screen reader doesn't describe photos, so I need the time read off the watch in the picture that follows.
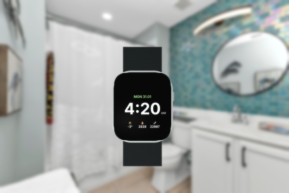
4:20
